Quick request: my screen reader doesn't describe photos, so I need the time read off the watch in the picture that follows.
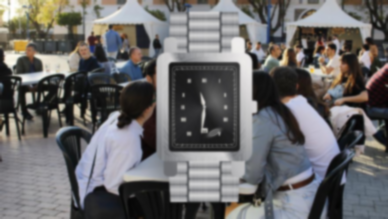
11:31
